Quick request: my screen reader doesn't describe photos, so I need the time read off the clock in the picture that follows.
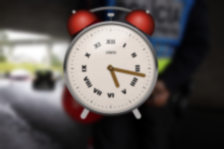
5:17
